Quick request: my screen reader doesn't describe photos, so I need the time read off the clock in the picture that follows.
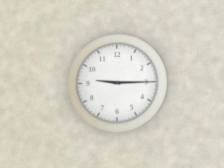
9:15
